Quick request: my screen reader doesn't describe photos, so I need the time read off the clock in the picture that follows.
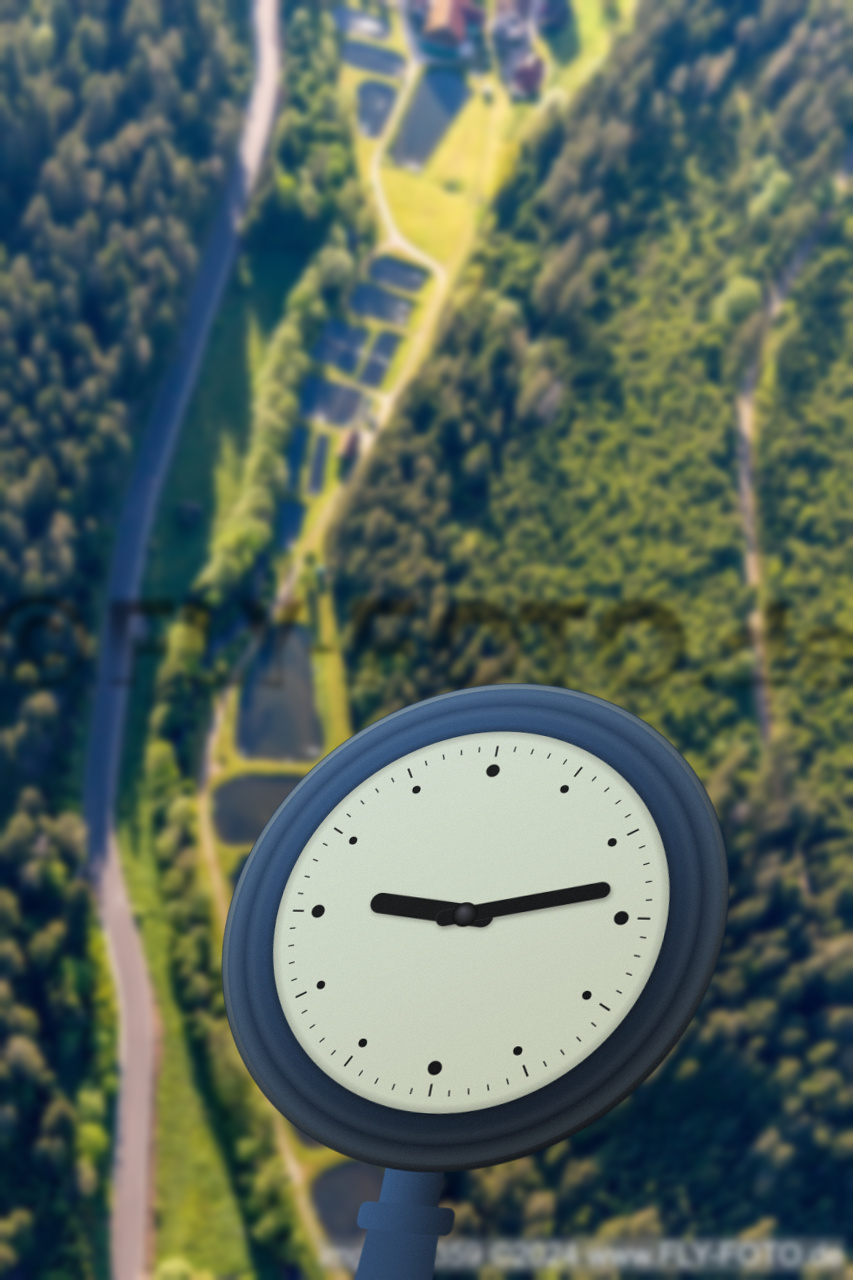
9:13
